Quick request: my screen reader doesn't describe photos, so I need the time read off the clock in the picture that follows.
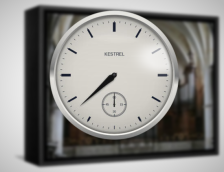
7:38
